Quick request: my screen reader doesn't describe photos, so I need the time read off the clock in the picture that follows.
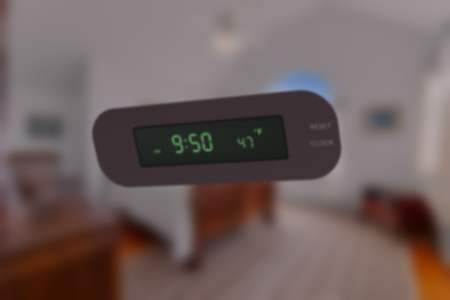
9:50
